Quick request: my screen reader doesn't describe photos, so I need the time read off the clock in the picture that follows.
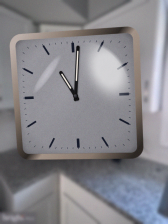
11:01
